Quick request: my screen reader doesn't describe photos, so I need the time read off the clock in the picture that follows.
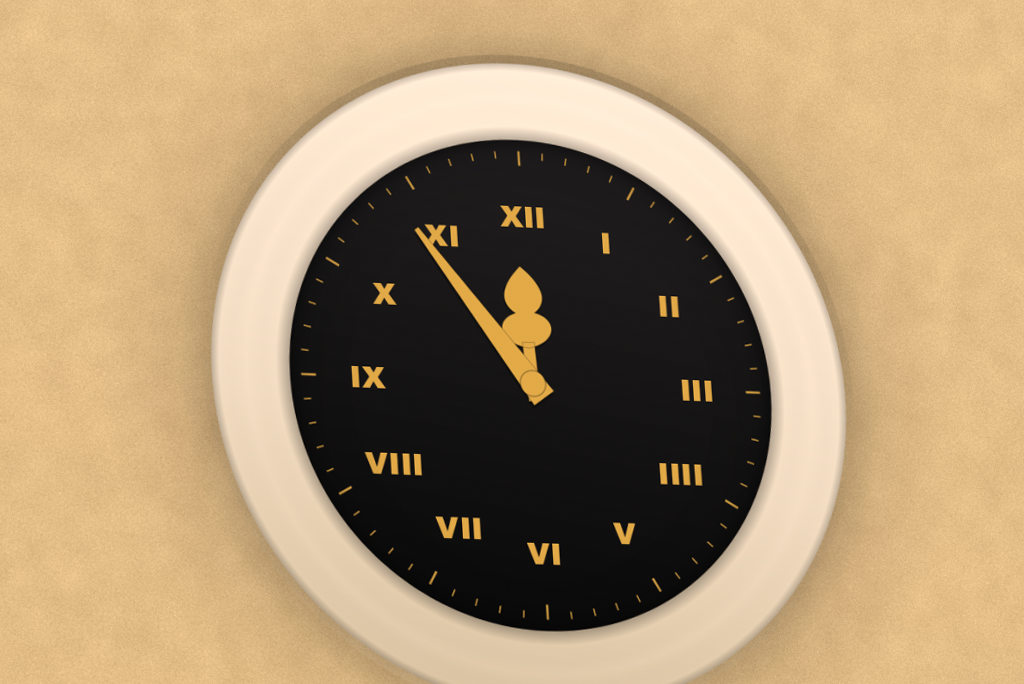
11:54
